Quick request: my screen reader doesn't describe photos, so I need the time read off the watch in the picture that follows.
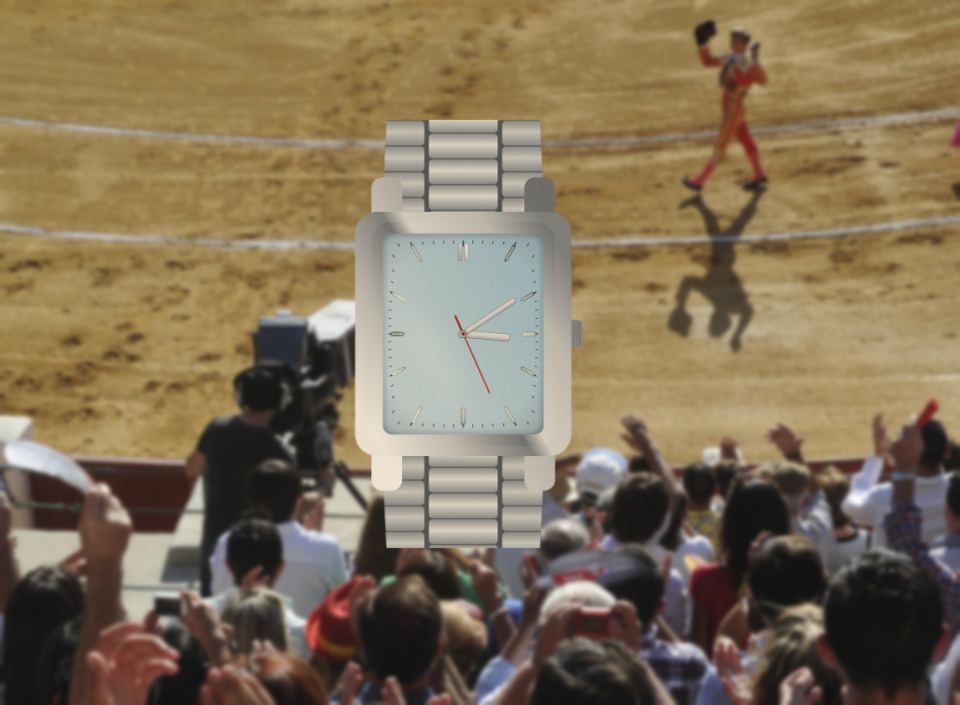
3:09:26
